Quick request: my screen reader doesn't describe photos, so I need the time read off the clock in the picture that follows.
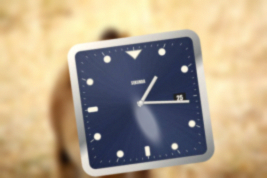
1:16
